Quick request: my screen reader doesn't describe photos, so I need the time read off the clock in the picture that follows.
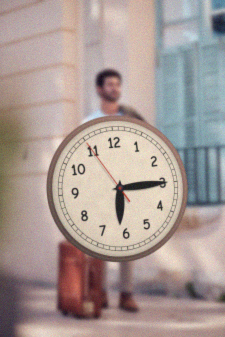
6:14:55
